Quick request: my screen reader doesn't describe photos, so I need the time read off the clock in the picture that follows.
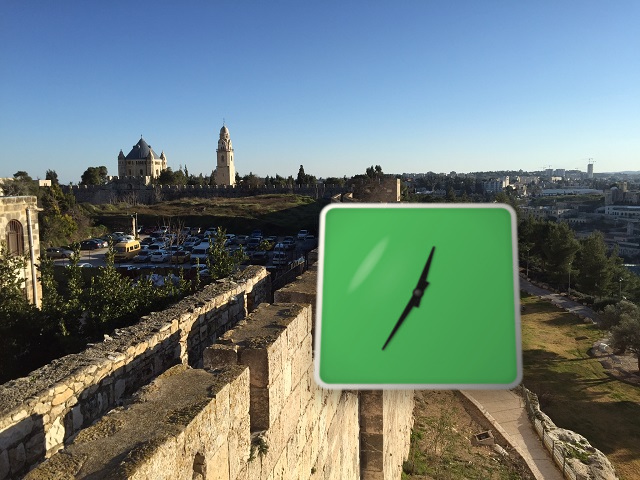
12:35
